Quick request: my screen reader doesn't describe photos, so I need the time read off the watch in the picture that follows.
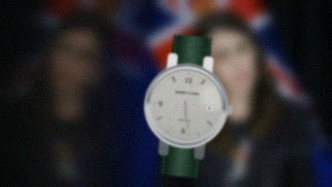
5:28
